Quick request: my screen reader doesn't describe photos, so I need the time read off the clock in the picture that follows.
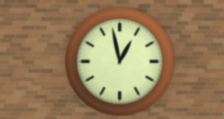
12:58
